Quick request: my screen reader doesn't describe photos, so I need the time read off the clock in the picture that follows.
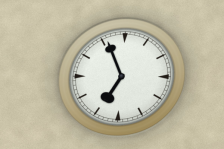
6:56
